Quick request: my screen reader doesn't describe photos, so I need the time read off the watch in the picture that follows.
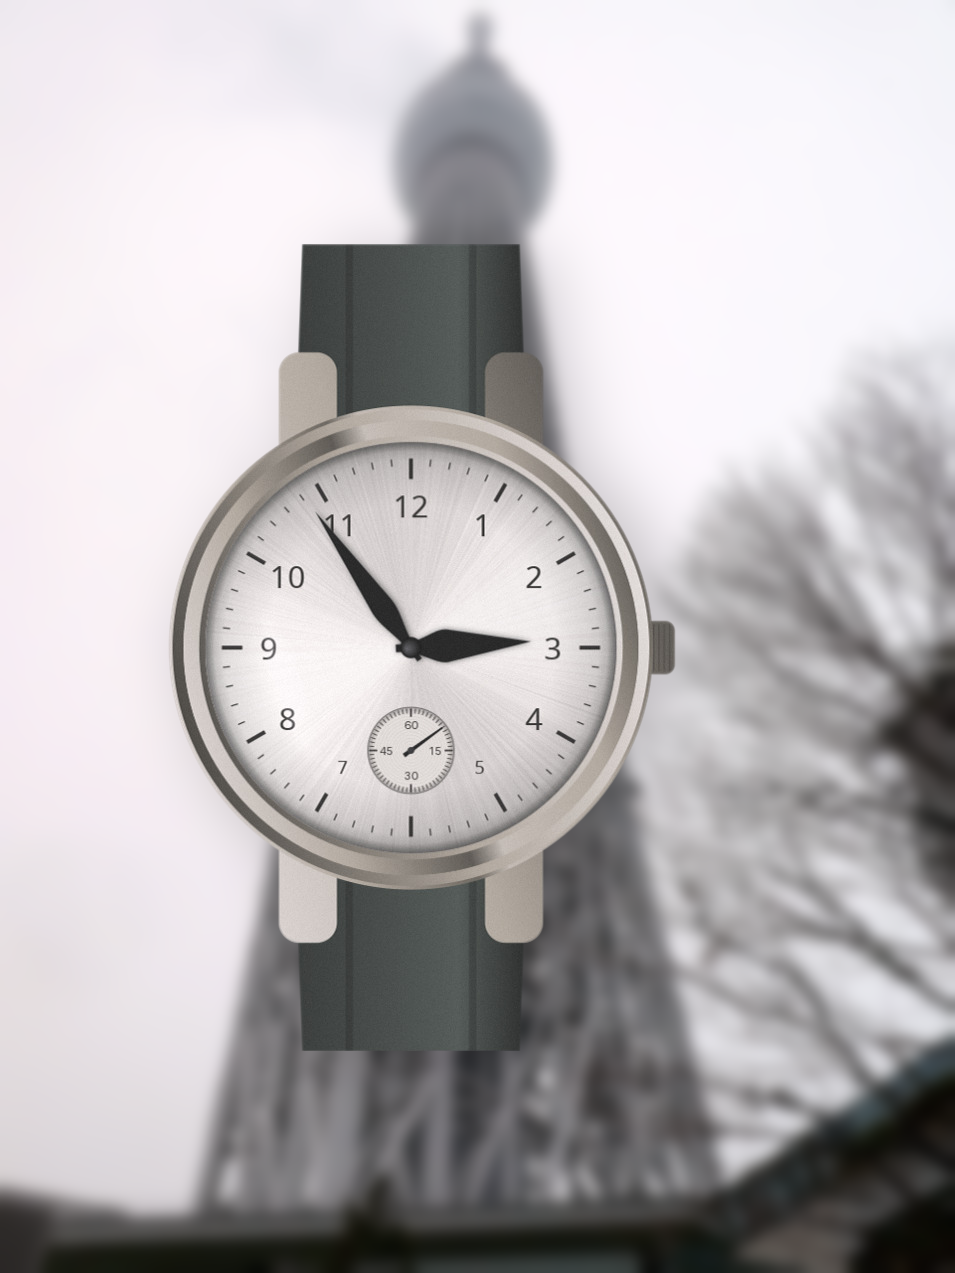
2:54:09
